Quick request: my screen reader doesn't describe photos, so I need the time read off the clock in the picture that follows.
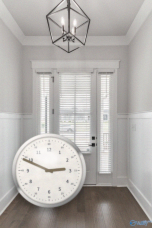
2:49
